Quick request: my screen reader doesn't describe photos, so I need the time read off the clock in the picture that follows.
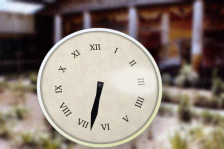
6:33
